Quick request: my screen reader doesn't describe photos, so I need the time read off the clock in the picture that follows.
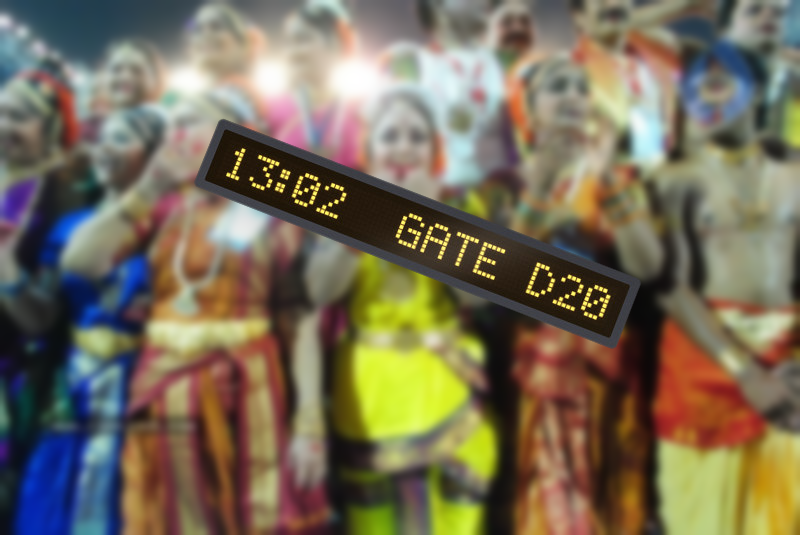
13:02
